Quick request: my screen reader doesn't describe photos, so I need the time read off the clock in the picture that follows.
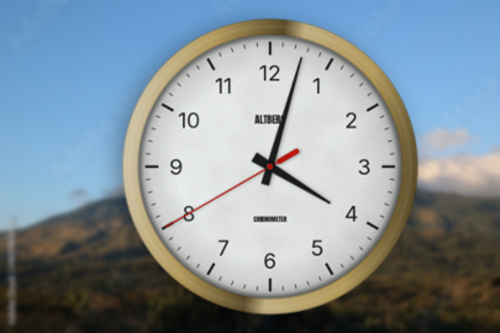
4:02:40
